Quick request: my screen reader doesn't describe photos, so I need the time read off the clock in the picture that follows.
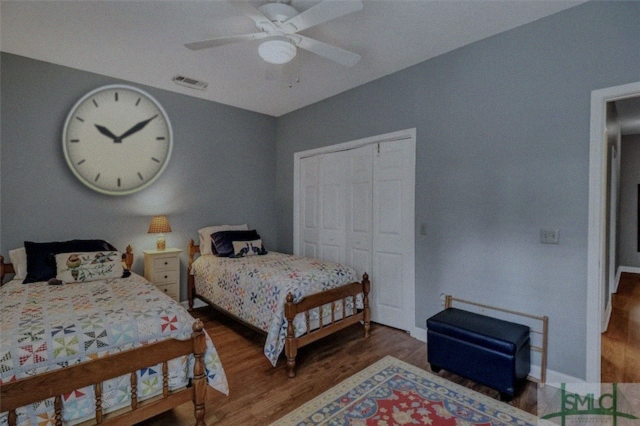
10:10
